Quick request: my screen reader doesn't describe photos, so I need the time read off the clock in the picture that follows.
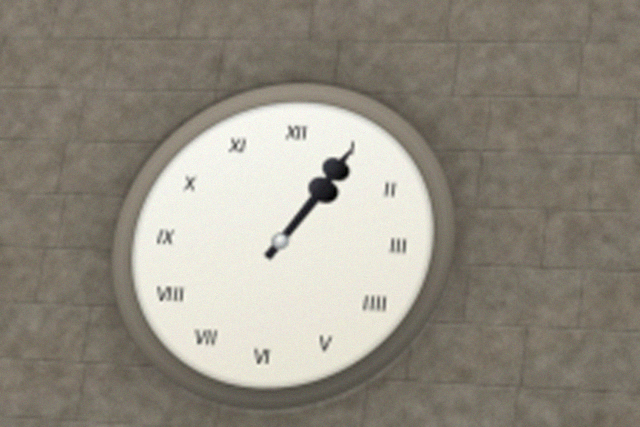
1:05
